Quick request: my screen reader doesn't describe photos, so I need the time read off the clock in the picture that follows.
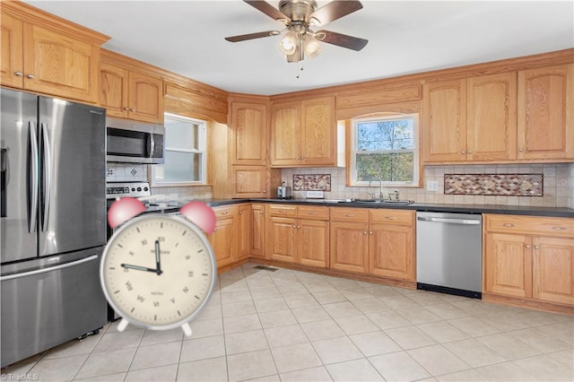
11:46
